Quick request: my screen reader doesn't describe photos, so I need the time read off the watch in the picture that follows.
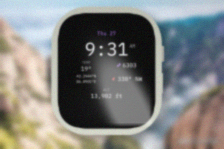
9:31
